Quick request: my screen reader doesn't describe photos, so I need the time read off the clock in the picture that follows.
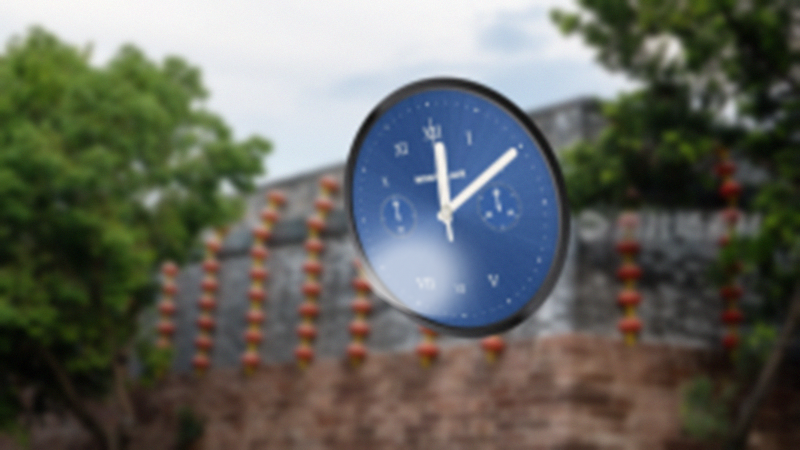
12:10
